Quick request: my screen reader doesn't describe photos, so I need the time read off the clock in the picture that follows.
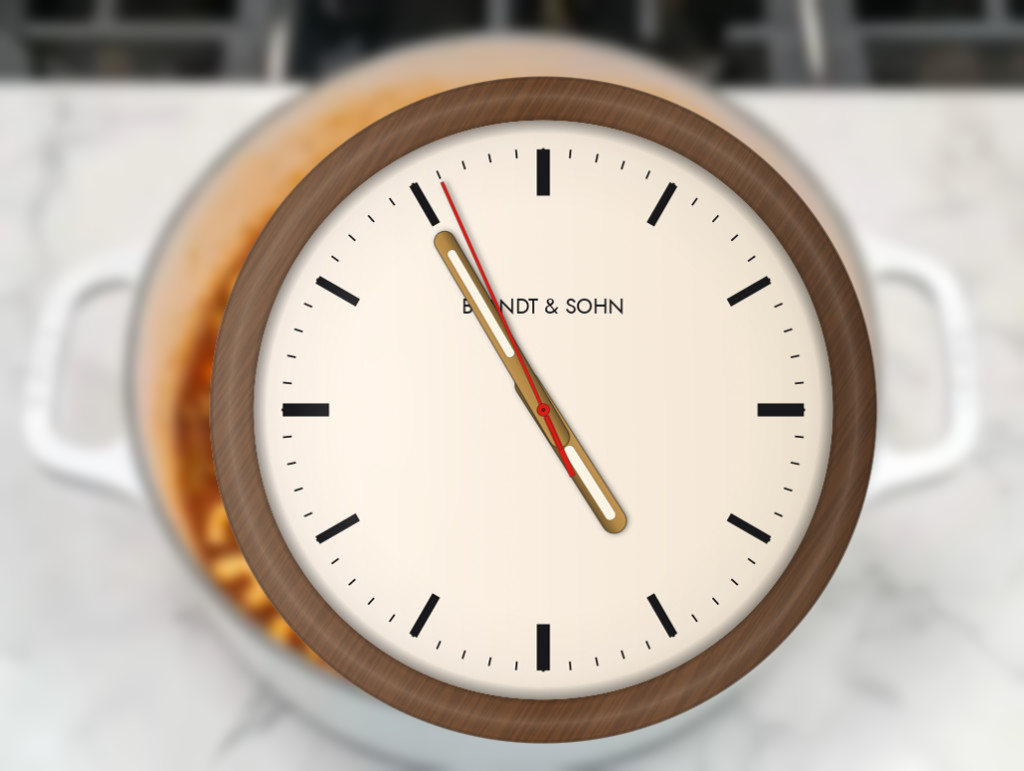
4:54:56
